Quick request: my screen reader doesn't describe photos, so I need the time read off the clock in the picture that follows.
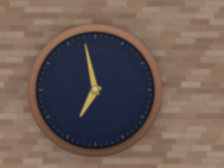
6:58
